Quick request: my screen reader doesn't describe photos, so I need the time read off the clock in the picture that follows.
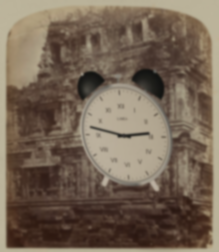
2:47
